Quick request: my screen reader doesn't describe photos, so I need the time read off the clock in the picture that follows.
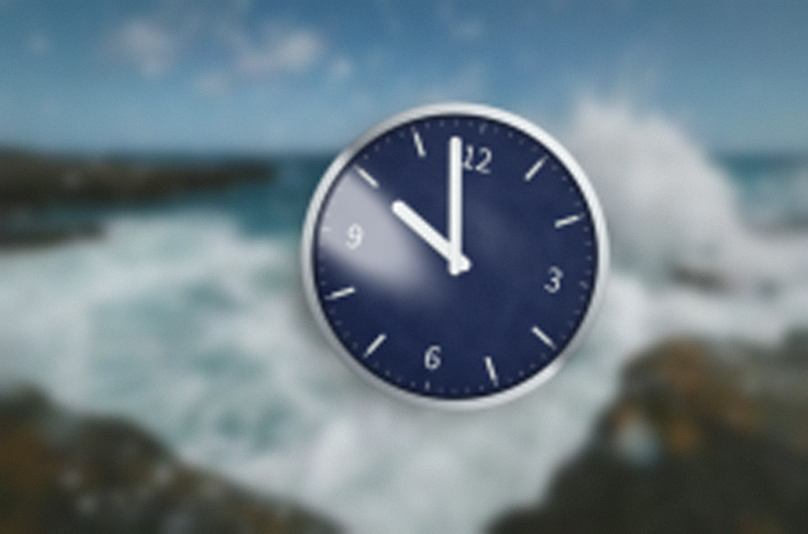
9:58
